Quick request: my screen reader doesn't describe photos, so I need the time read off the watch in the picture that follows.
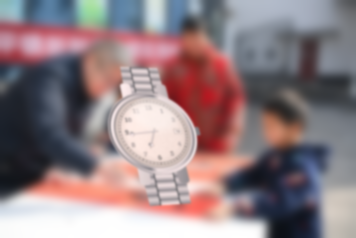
6:44
